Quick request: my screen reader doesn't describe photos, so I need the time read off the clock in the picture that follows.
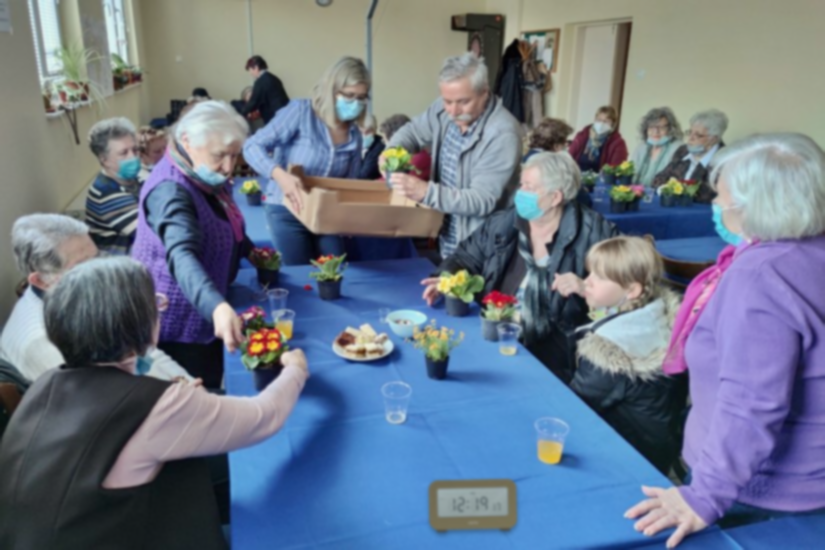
12:19
